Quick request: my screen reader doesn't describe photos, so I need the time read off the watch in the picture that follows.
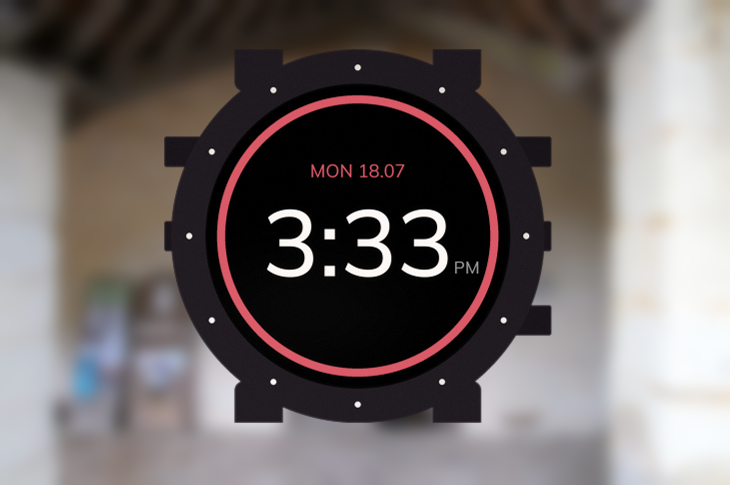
3:33
